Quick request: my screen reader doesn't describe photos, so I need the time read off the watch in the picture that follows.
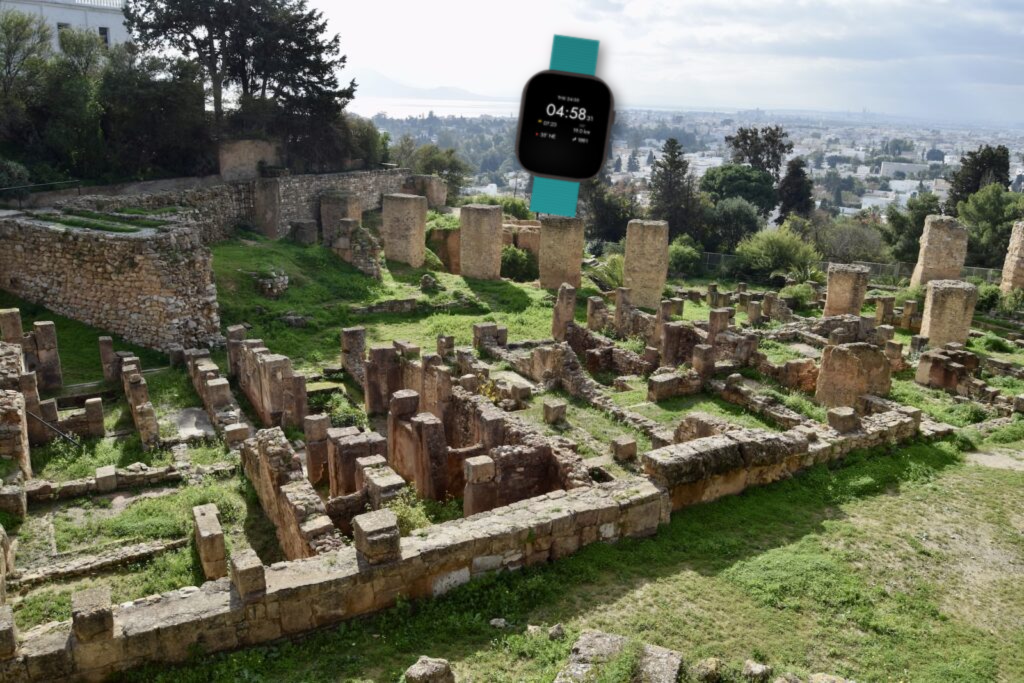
4:58
